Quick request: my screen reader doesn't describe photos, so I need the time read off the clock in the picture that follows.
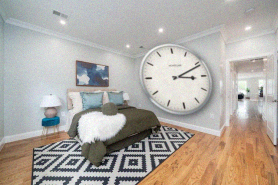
3:11
